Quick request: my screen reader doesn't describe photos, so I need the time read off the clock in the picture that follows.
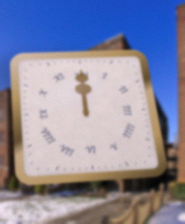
12:00
